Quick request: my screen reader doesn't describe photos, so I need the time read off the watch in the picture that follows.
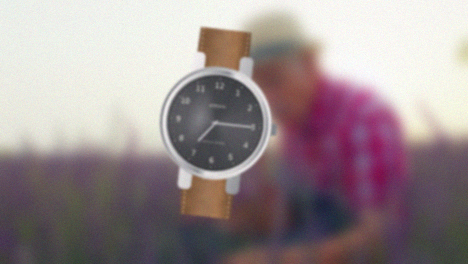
7:15
